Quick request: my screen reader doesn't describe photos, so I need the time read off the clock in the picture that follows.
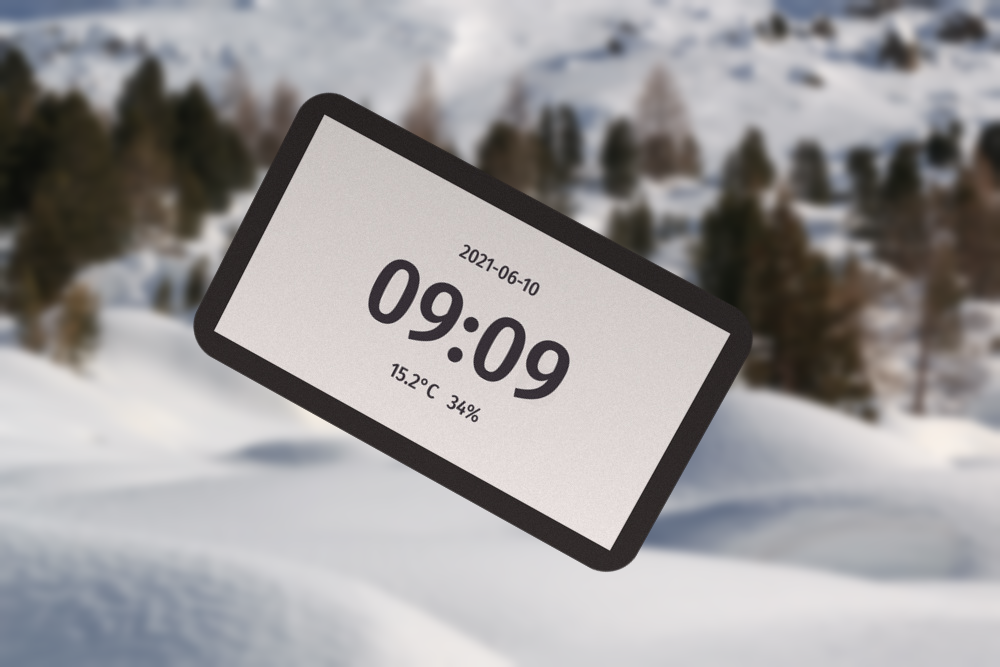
9:09
